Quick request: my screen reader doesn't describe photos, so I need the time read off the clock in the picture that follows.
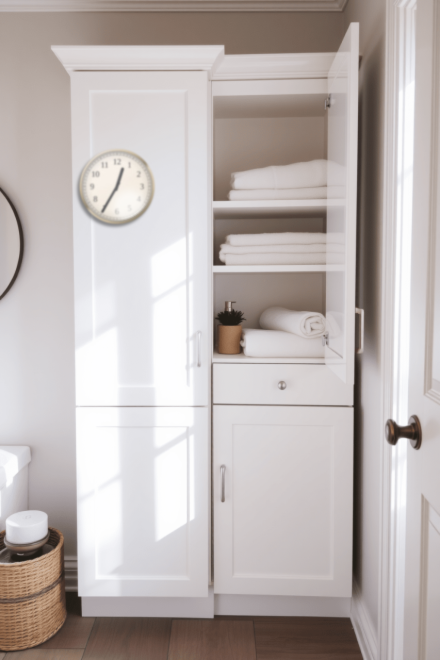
12:35
